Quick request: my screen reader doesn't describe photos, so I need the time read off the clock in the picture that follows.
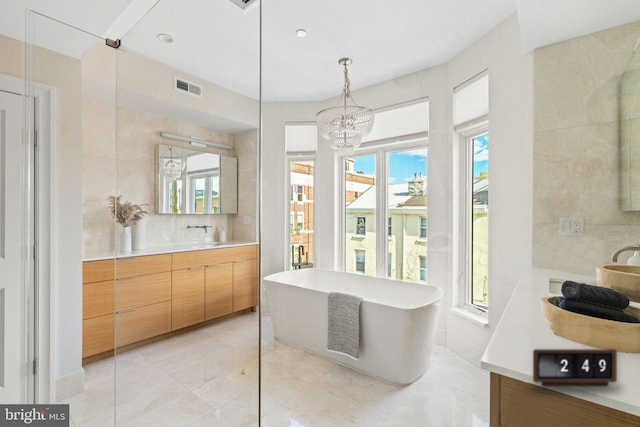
2:49
